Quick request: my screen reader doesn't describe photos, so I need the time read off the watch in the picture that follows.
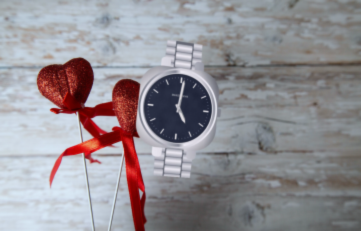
5:01
